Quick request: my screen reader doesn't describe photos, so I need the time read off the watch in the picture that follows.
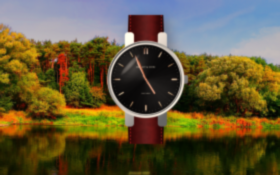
4:56
